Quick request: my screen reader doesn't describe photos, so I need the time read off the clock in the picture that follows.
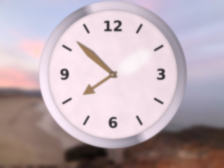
7:52
